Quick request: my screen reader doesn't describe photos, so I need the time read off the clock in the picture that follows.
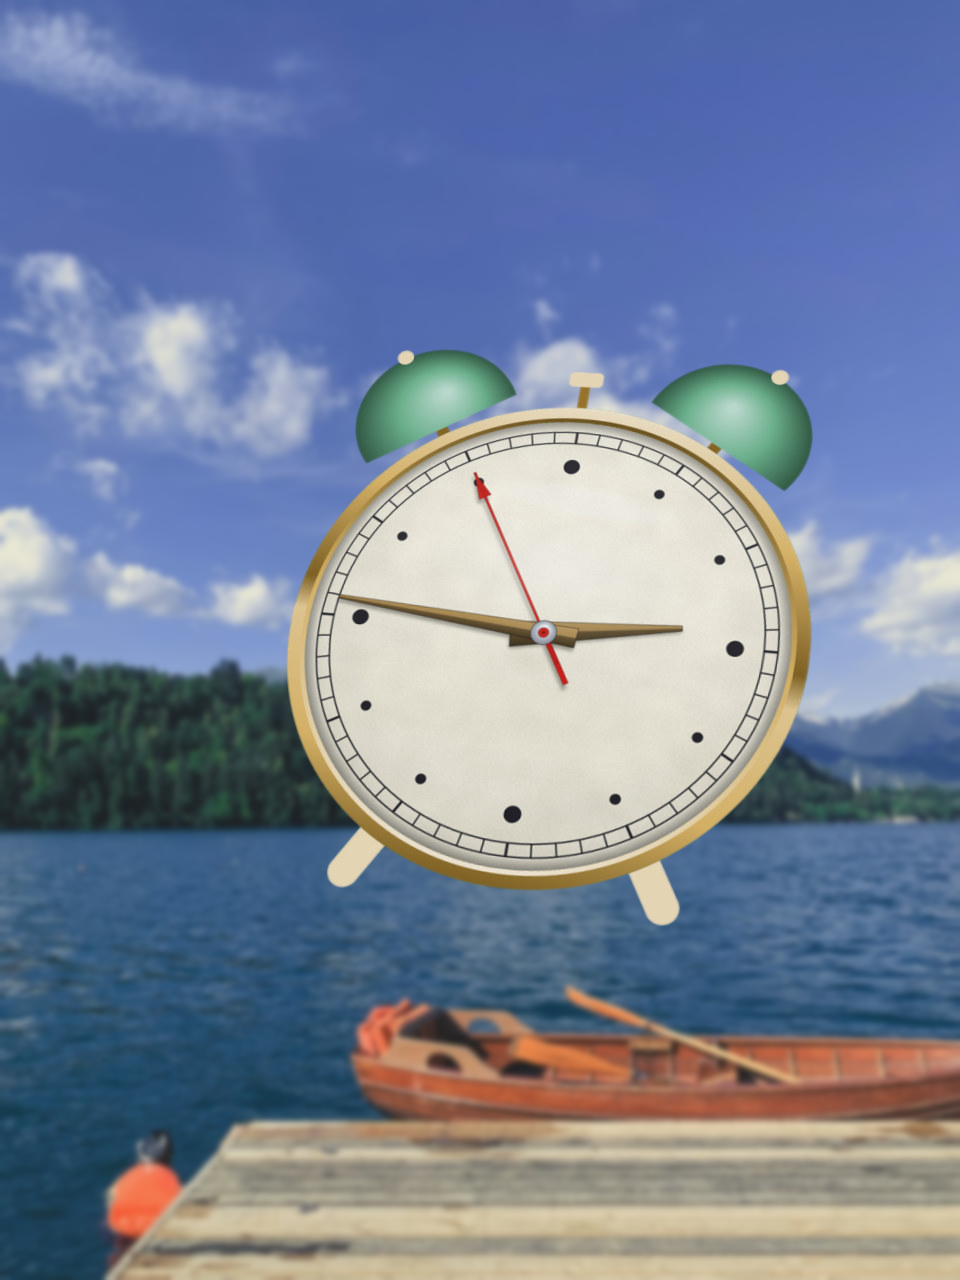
2:45:55
